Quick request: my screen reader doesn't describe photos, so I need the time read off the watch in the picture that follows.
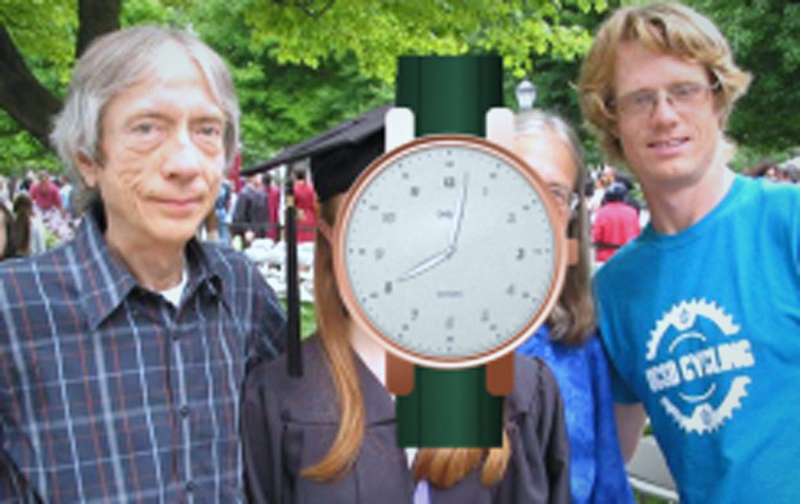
8:02
